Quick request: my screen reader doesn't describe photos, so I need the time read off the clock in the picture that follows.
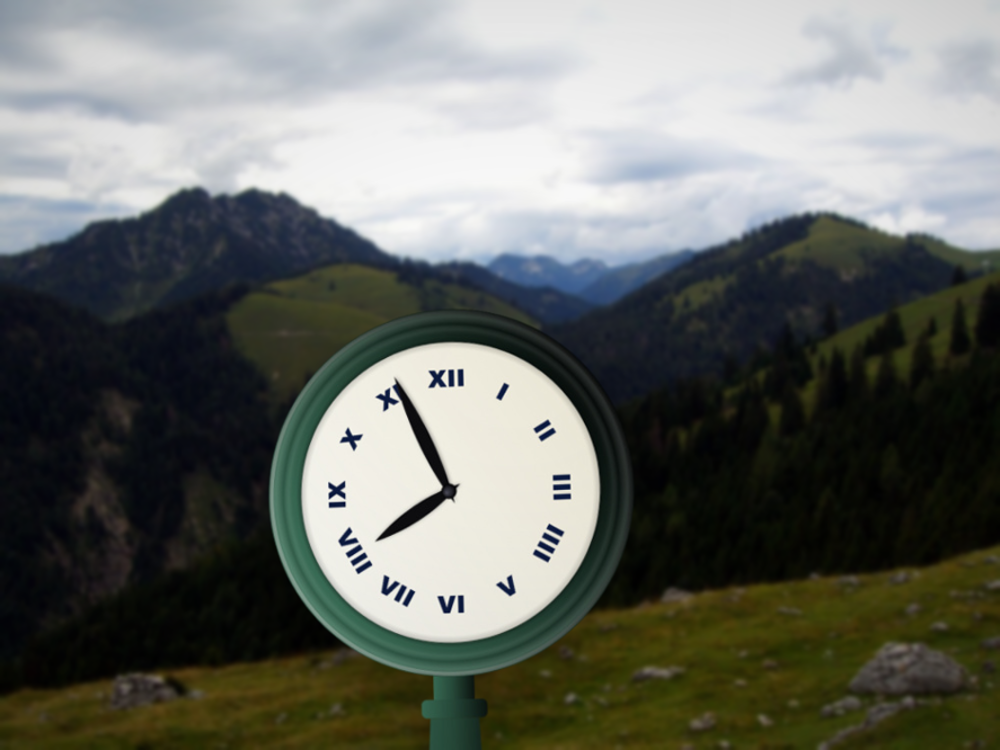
7:56
